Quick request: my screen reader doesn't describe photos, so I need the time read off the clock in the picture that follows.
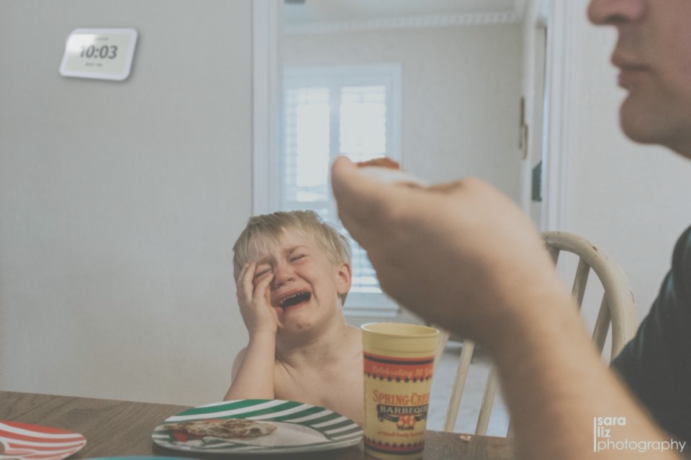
10:03
